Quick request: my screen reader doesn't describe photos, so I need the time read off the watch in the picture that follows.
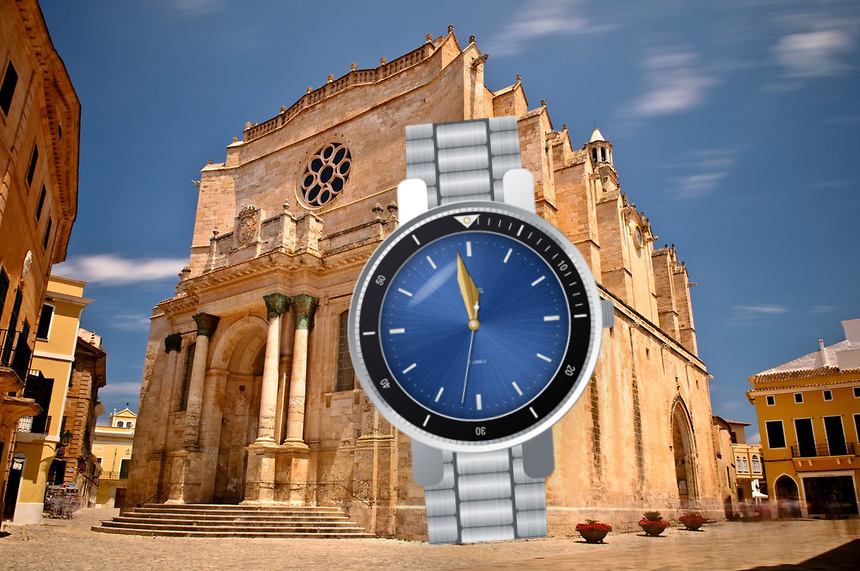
11:58:32
